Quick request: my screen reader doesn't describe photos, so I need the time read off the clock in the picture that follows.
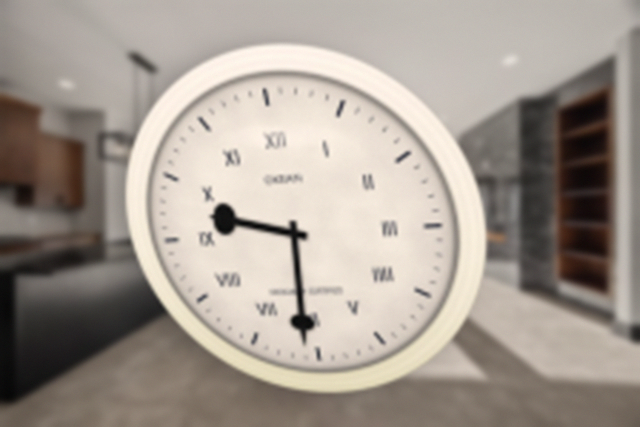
9:31
